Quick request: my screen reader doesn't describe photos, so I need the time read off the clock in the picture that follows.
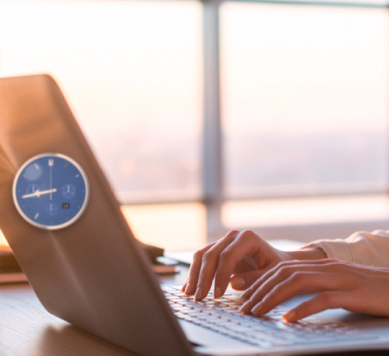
8:43
